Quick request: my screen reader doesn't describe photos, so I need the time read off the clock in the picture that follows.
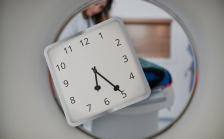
6:25
